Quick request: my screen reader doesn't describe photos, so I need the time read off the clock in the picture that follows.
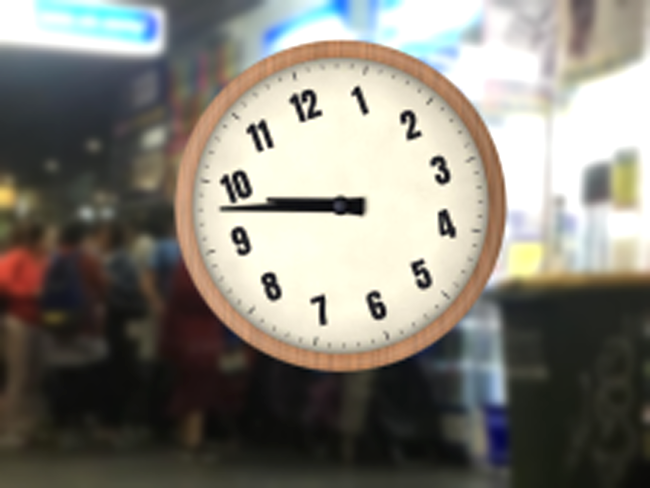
9:48
